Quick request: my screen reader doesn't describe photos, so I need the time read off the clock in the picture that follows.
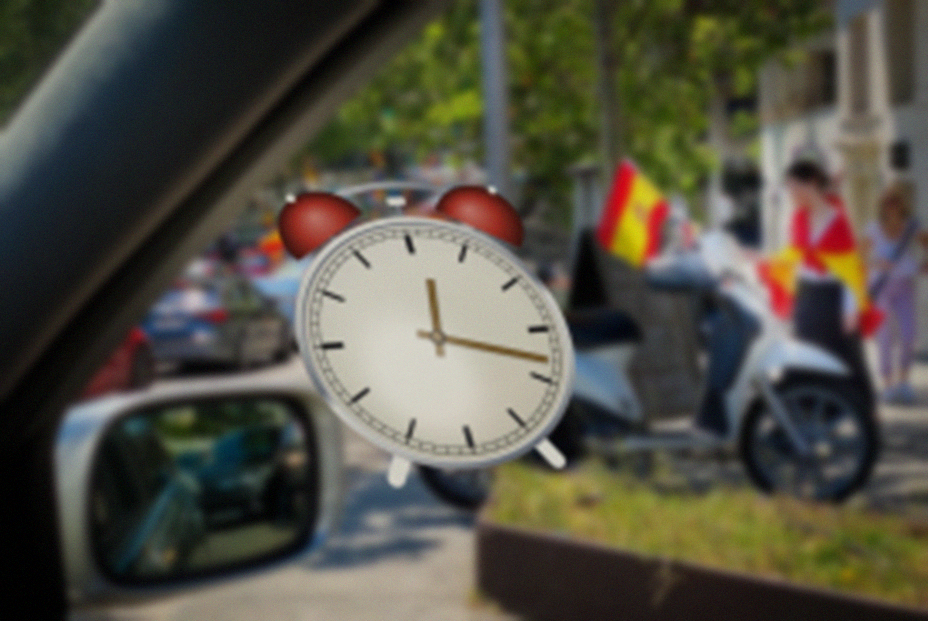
12:18
